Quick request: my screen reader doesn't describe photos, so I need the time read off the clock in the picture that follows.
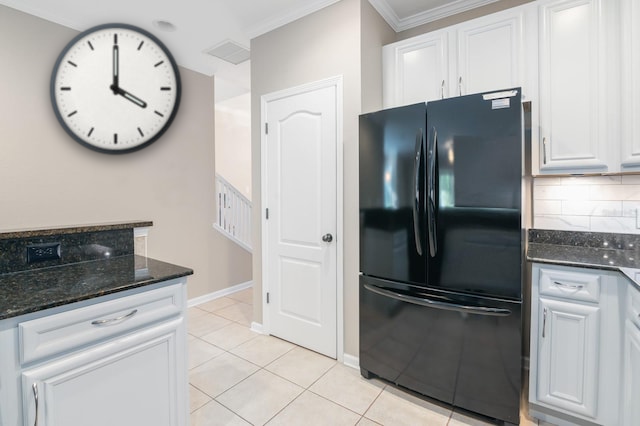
4:00
